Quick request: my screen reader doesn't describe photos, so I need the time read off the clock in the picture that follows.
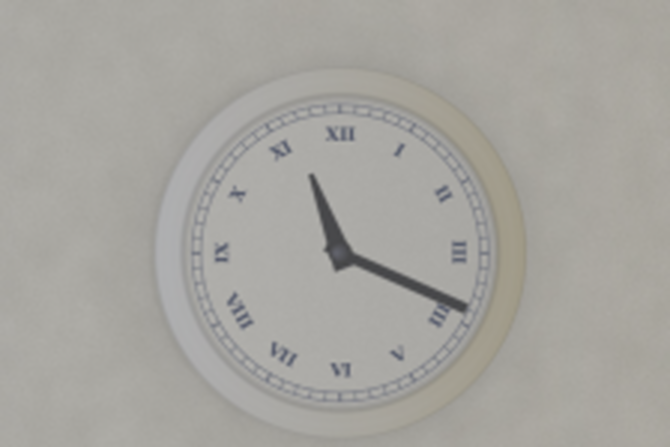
11:19
